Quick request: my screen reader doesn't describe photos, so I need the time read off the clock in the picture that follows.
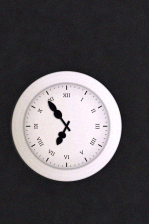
6:54
